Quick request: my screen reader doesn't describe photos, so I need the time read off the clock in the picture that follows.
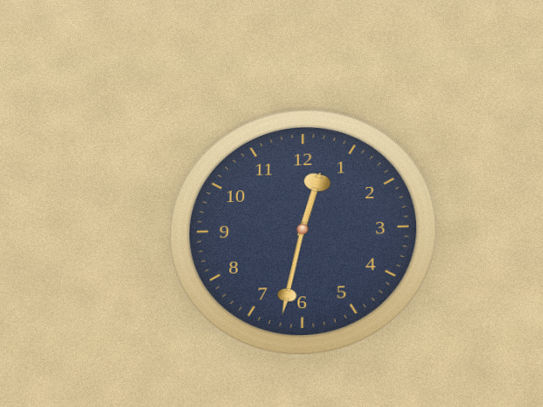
12:32
